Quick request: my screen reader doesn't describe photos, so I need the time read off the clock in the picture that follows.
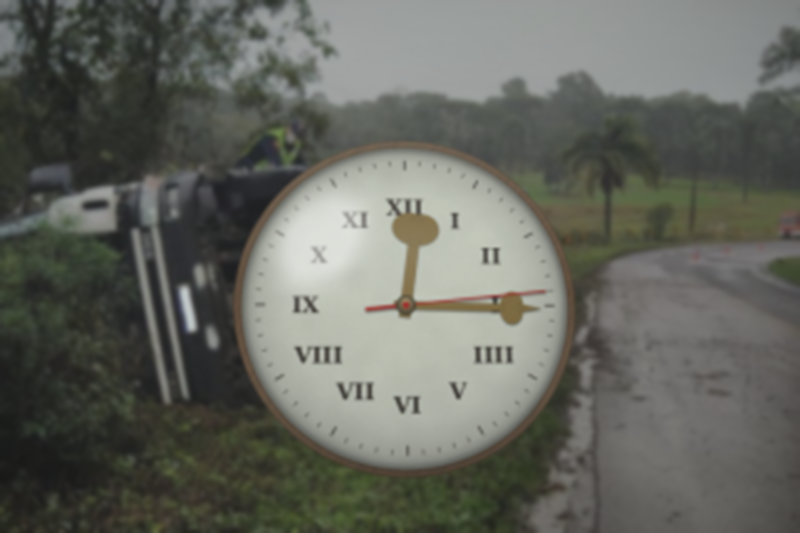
12:15:14
